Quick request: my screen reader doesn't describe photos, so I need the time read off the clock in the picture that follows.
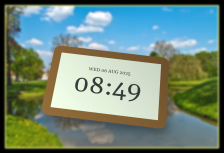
8:49
